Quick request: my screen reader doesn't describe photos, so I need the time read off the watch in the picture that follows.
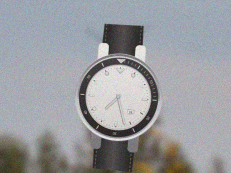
7:27
